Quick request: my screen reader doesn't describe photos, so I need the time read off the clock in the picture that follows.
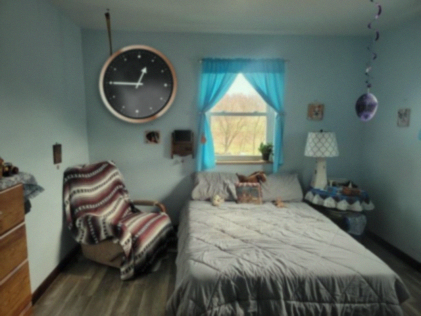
12:45
